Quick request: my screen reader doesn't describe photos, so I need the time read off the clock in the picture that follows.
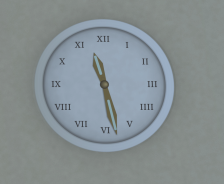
11:28
